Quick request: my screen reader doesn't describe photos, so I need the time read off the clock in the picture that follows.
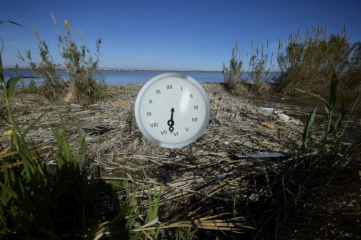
6:32
